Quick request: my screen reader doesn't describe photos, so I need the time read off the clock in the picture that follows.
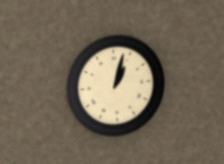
1:03
